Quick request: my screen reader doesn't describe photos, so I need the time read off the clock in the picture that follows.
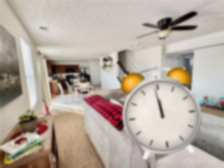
11:59
